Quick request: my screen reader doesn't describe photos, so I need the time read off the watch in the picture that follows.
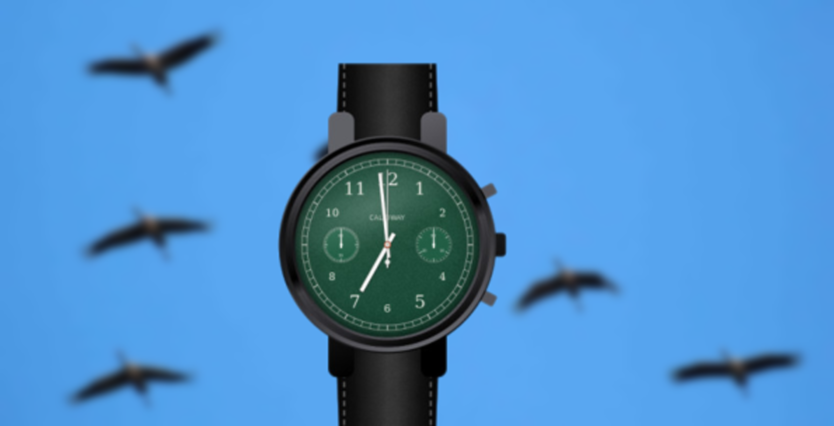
6:59
